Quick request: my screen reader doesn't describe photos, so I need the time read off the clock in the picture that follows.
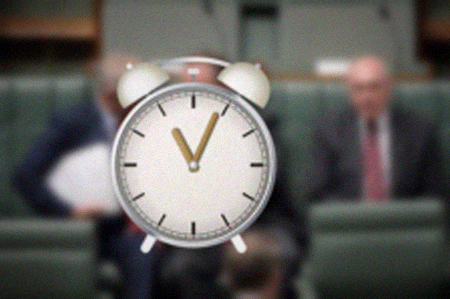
11:04
